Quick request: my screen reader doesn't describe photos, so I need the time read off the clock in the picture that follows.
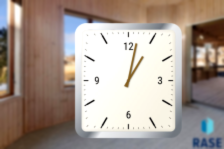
1:02
